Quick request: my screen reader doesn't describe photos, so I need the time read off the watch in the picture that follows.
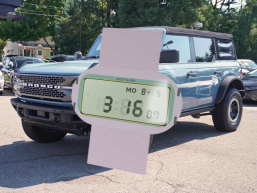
3:16:07
